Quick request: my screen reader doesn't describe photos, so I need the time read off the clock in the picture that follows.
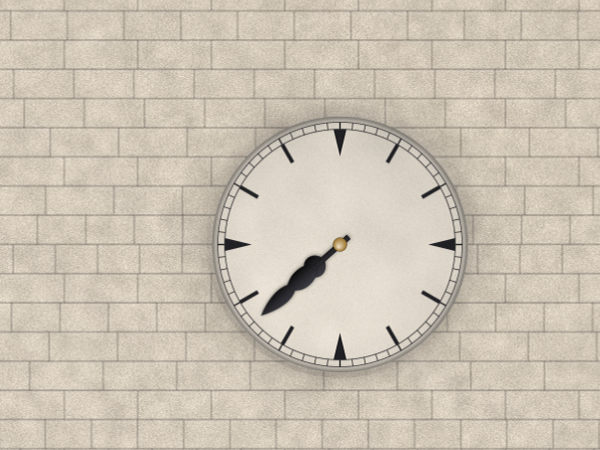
7:38
